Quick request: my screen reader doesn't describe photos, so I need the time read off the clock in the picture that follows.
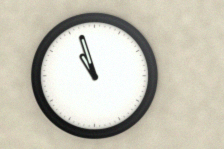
10:57
